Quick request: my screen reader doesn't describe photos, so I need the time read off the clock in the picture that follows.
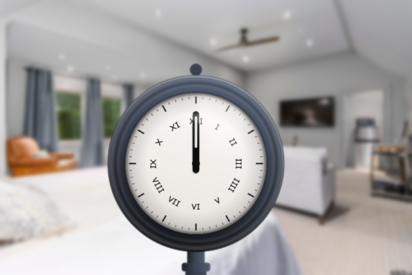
12:00
